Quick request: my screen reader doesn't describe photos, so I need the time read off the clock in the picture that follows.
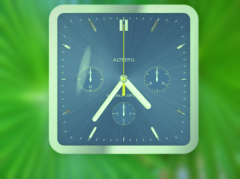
4:36
